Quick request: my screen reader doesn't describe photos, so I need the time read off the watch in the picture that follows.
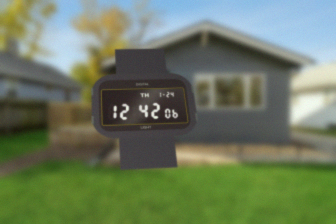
12:42:06
